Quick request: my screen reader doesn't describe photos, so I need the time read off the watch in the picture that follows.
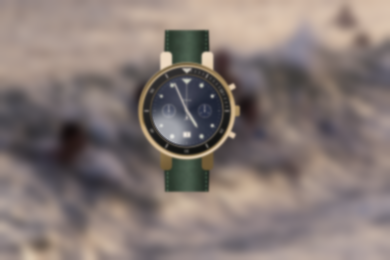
4:56
